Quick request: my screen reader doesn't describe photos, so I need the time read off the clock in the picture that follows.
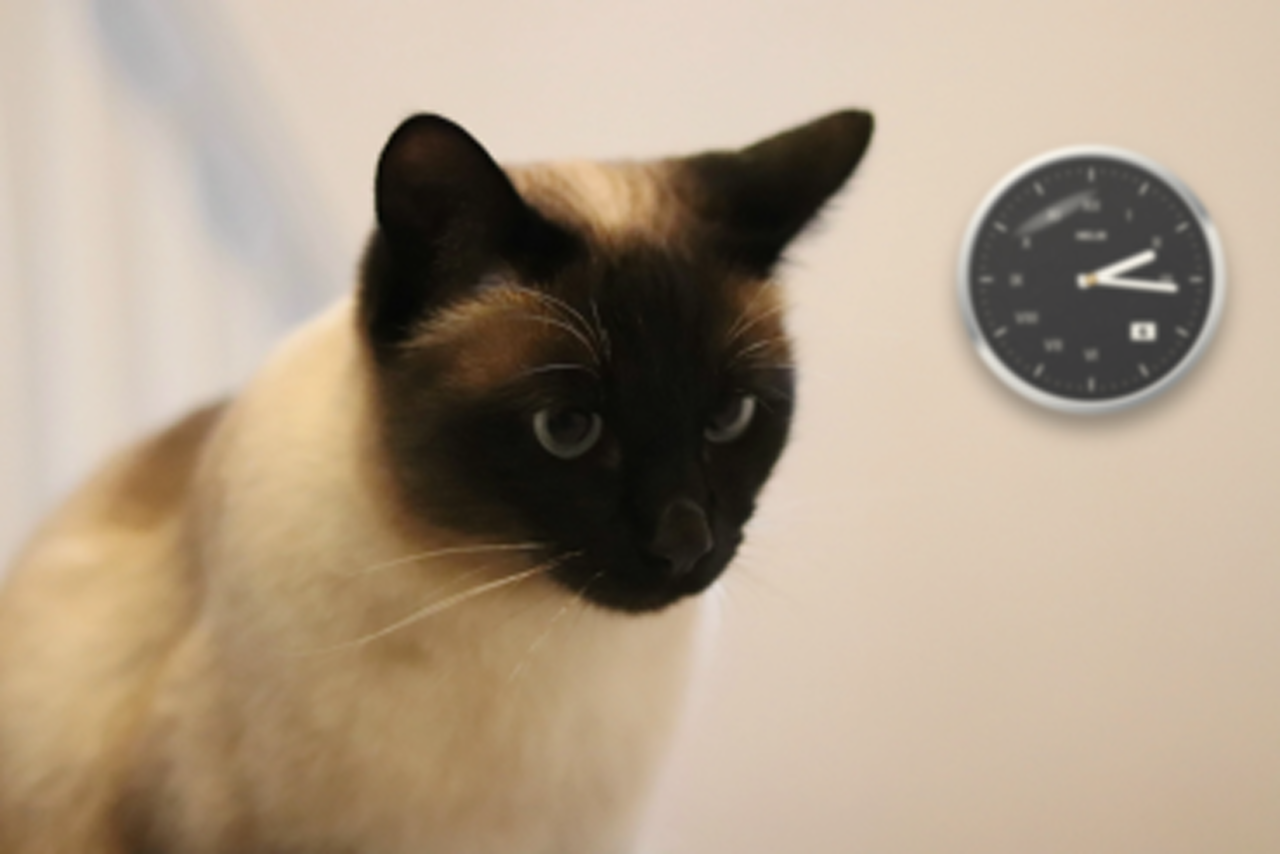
2:16
